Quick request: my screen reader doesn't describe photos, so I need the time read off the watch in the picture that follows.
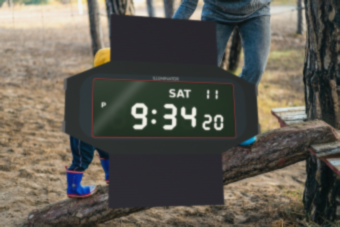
9:34:20
